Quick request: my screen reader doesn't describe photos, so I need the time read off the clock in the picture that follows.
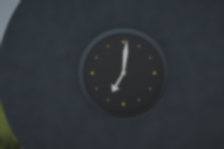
7:01
